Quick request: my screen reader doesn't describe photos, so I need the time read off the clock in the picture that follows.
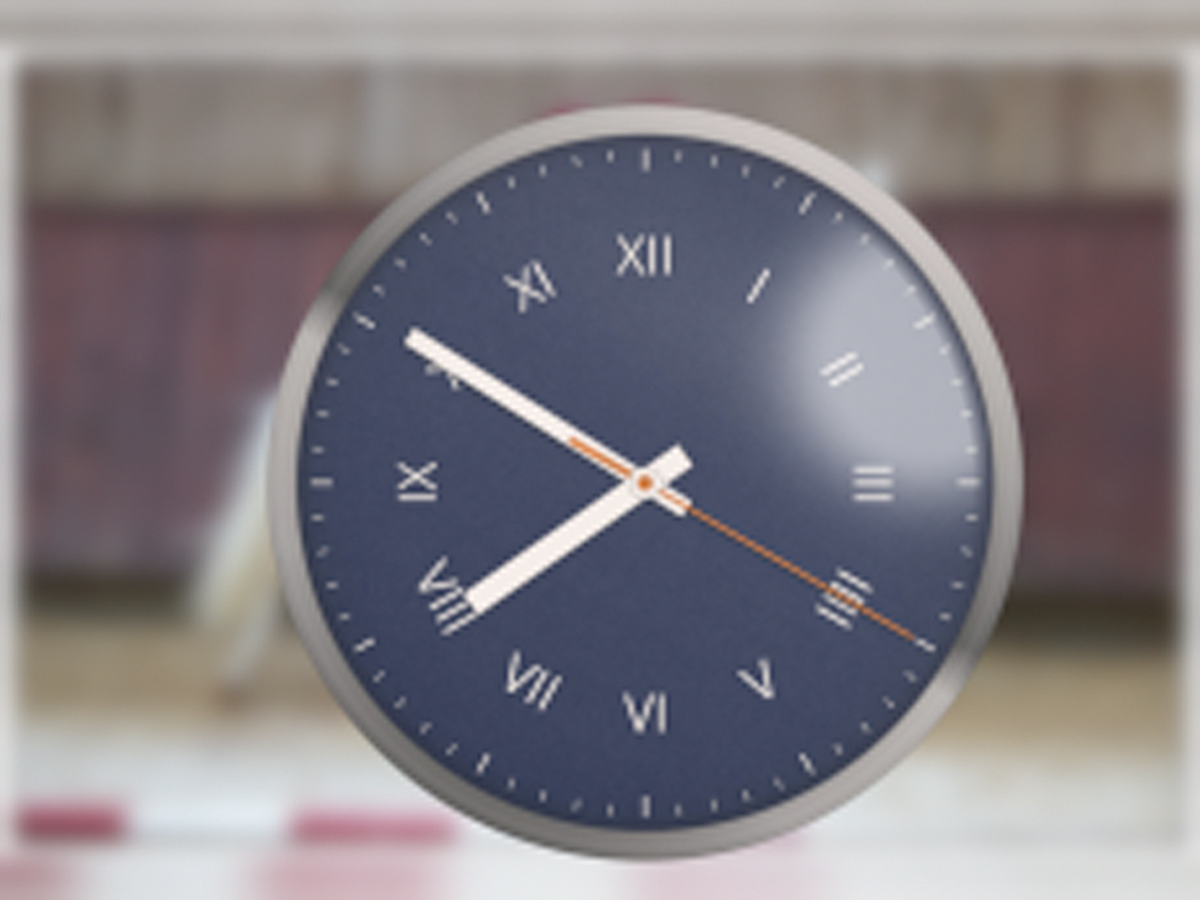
7:50:20
